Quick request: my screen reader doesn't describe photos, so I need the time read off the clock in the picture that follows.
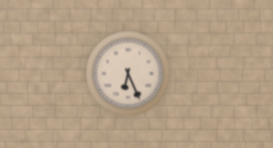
6:26
